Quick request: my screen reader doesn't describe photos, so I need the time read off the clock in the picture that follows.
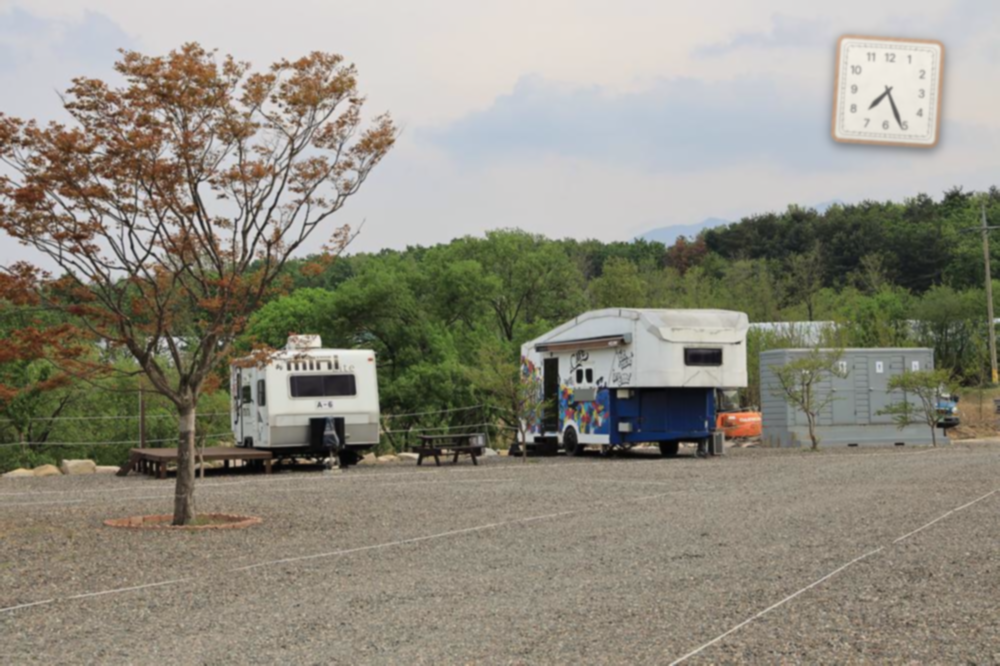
7:26
